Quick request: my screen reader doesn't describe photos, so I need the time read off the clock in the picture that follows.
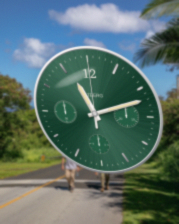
11:12
